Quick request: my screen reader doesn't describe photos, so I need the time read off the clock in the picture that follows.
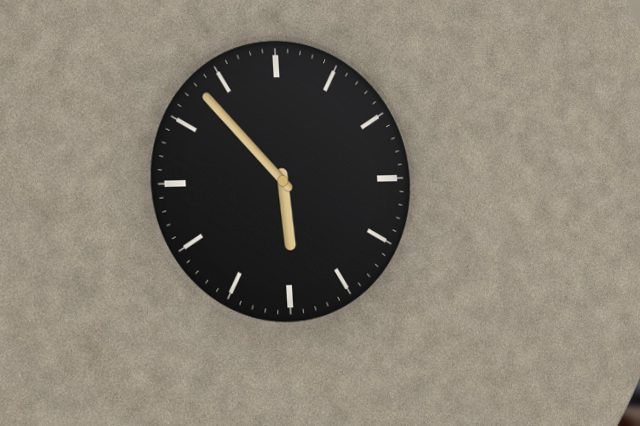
5:53
